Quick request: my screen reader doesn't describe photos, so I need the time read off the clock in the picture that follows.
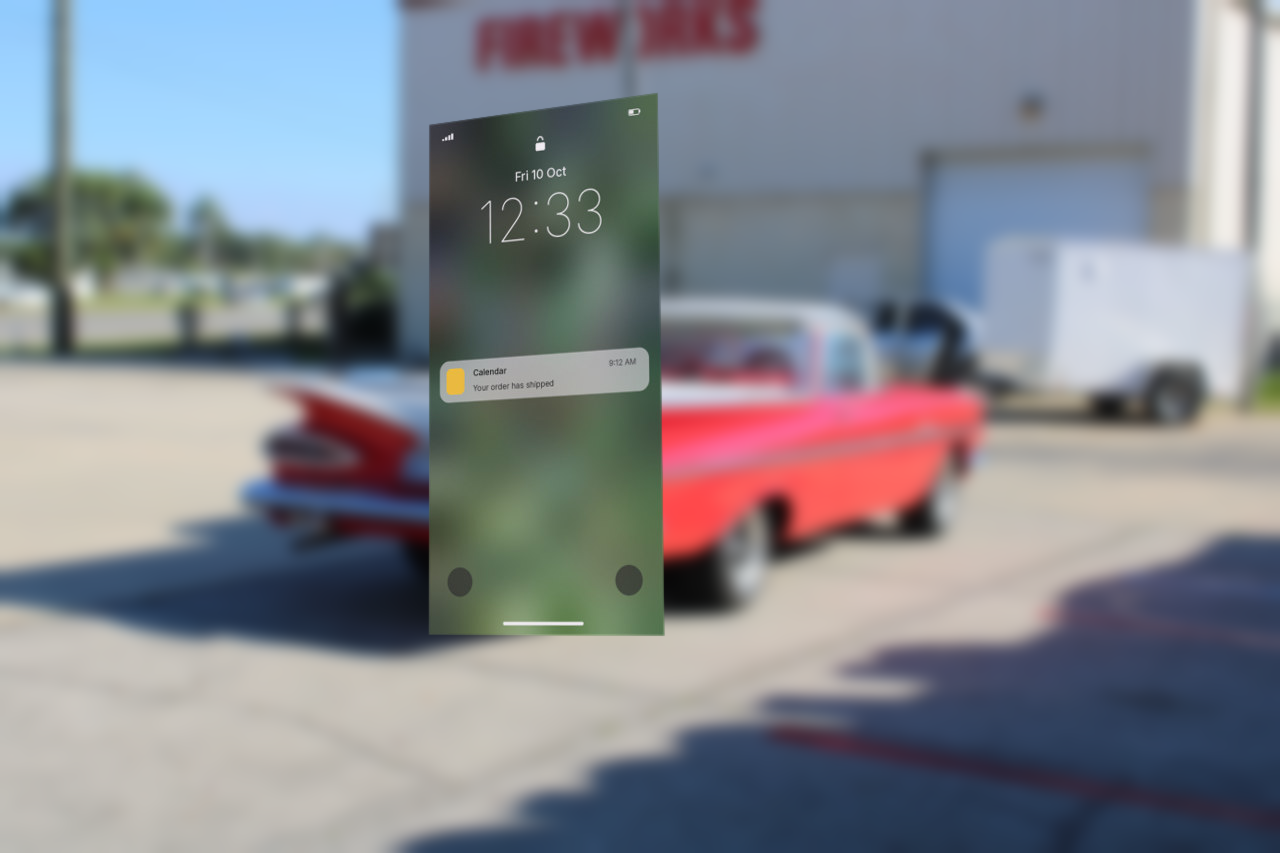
12:33
